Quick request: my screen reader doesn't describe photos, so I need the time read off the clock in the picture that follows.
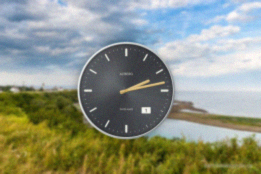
2:13
